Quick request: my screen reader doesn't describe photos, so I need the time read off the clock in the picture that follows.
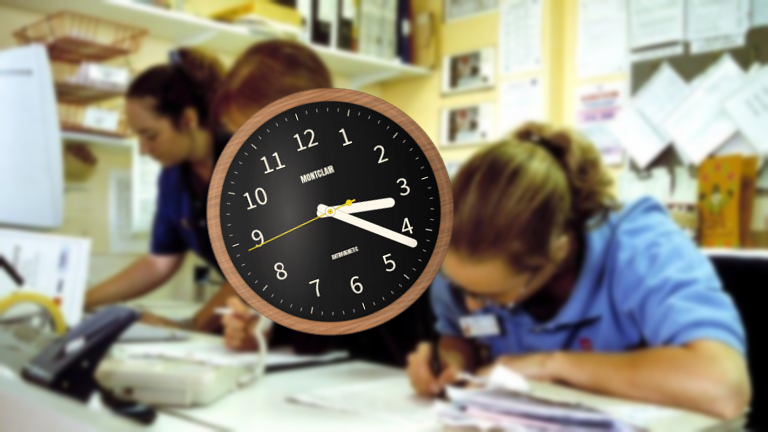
3:21:44
